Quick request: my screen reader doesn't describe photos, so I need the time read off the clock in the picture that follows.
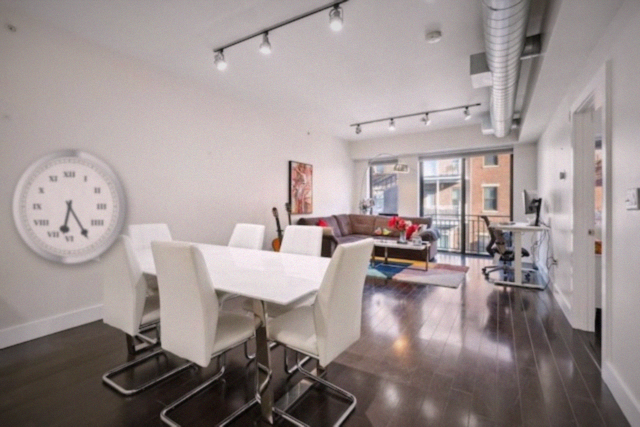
6:25
